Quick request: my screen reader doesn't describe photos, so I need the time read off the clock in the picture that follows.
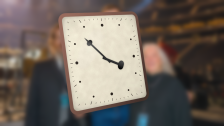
3:53
